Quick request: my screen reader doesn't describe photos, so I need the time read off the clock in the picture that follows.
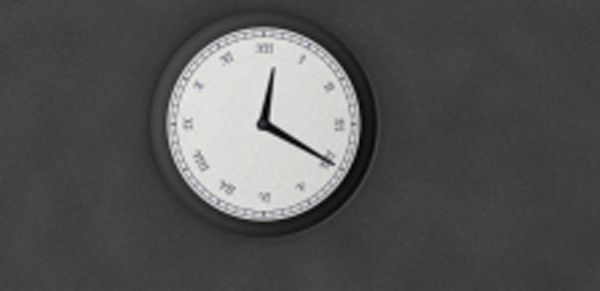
12:20
